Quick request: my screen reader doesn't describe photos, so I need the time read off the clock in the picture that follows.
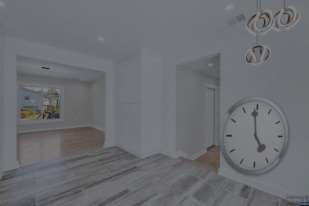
4:59
